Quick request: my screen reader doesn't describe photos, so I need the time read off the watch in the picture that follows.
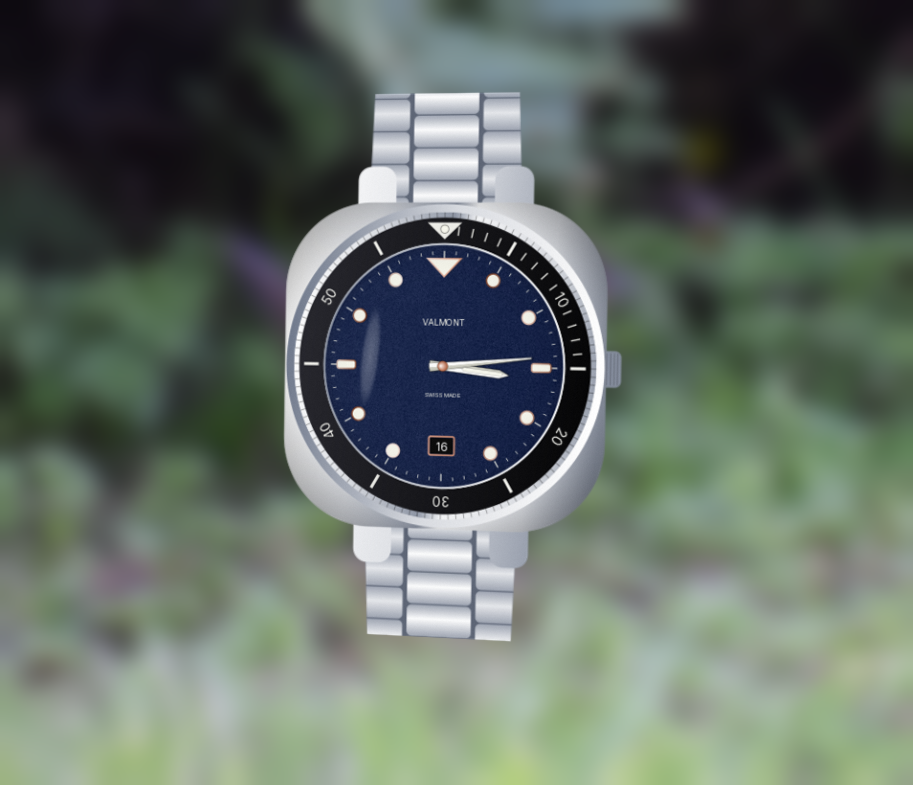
3:14
